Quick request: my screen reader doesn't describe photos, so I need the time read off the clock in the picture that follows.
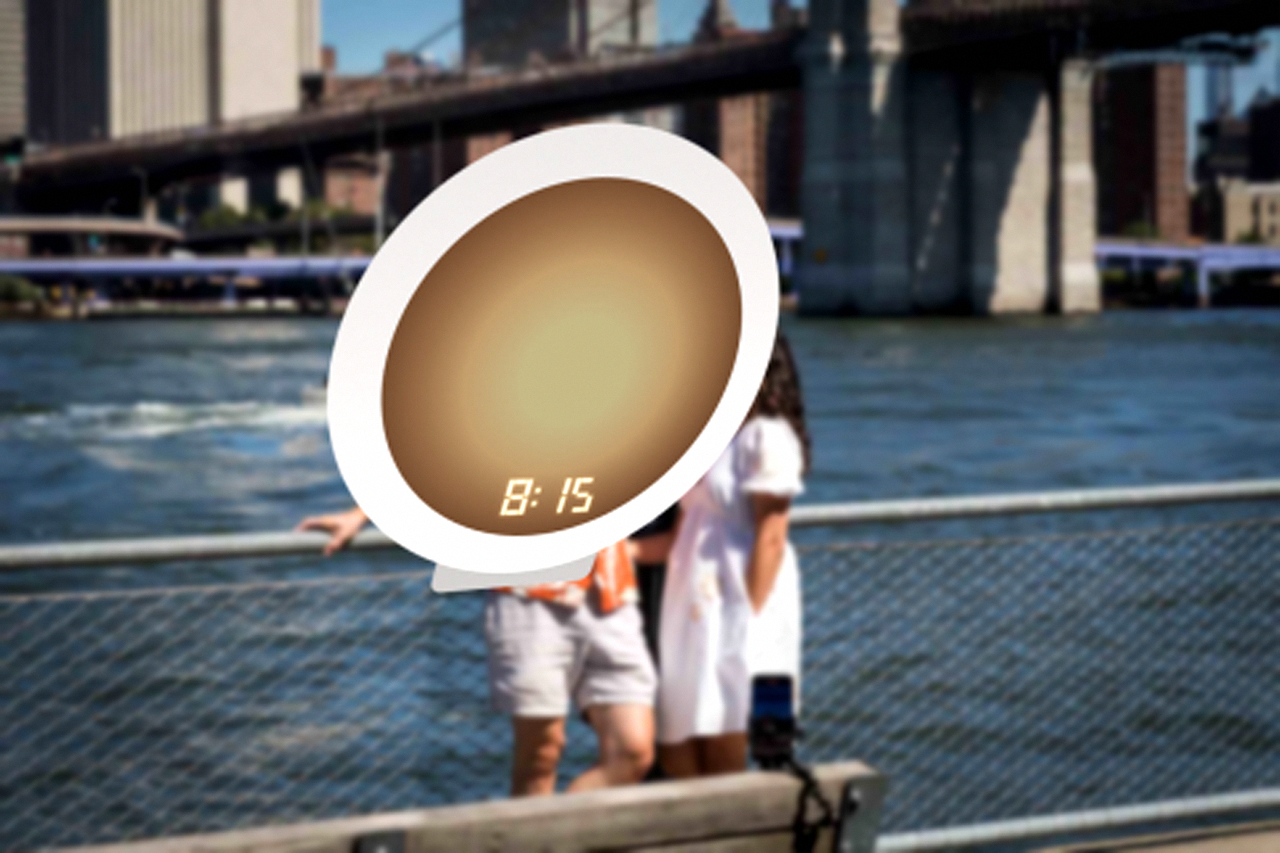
8:15
